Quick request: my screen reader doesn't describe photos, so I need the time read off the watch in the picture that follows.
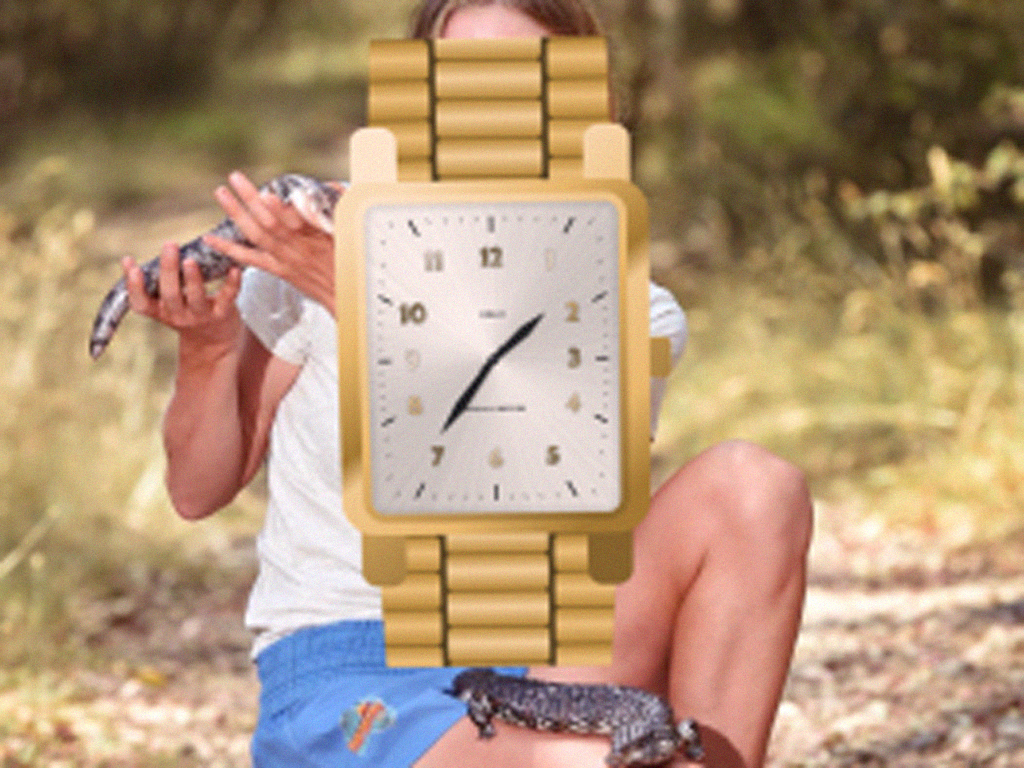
1:36
